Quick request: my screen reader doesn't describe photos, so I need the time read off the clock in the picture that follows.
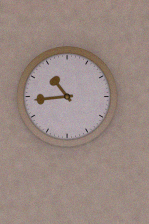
10:44
